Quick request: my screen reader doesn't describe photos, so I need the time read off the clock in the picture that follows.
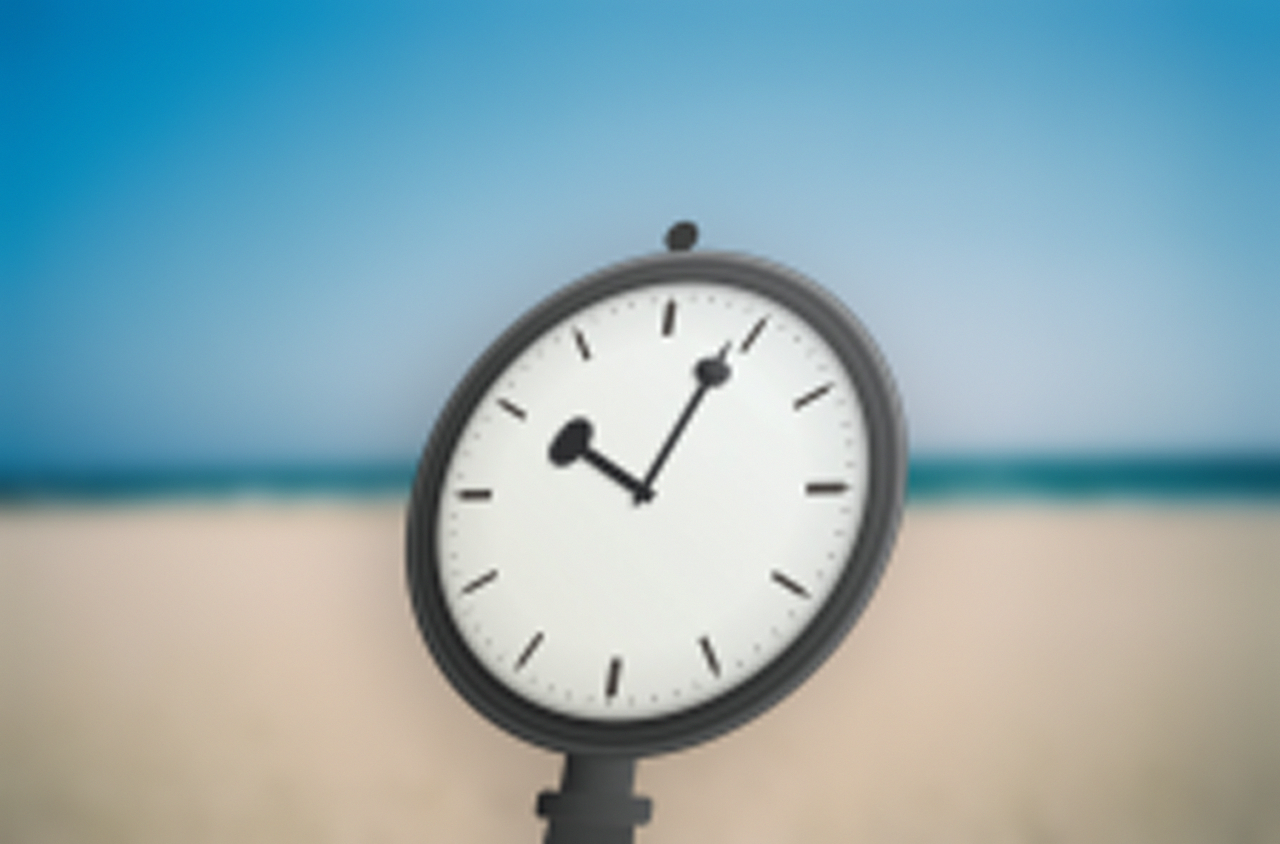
10:04
